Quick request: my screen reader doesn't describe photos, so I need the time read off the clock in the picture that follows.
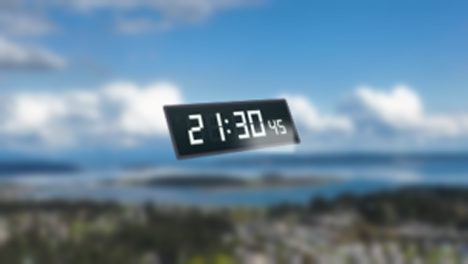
21:30:45
